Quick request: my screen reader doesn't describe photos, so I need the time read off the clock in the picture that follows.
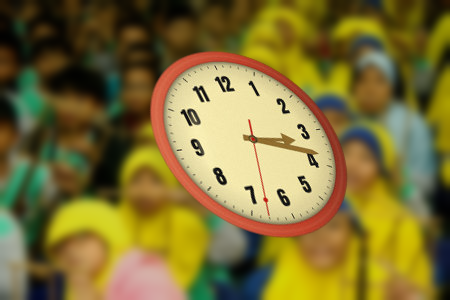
3:18:33
